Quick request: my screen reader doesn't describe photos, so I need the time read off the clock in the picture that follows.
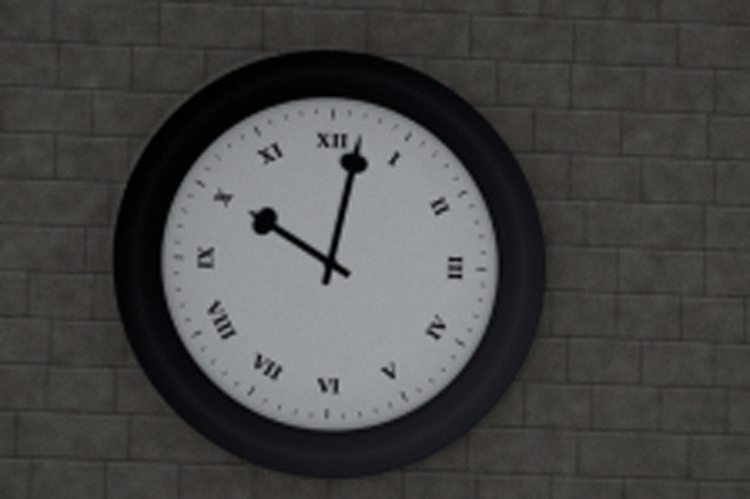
10:02
